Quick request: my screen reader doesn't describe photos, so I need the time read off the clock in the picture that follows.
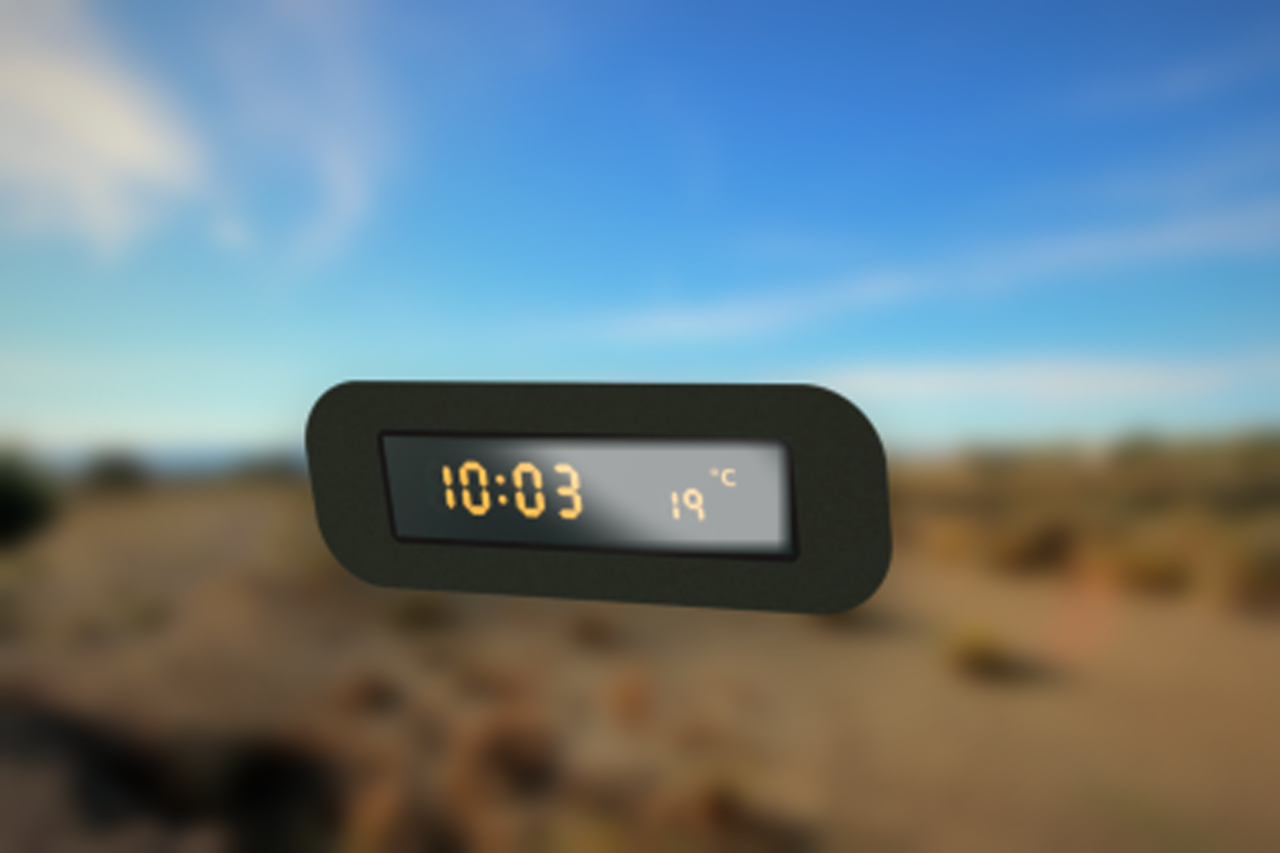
10:03
